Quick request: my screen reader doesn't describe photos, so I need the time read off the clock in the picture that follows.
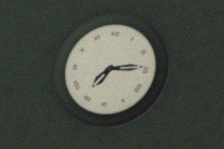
7:14
